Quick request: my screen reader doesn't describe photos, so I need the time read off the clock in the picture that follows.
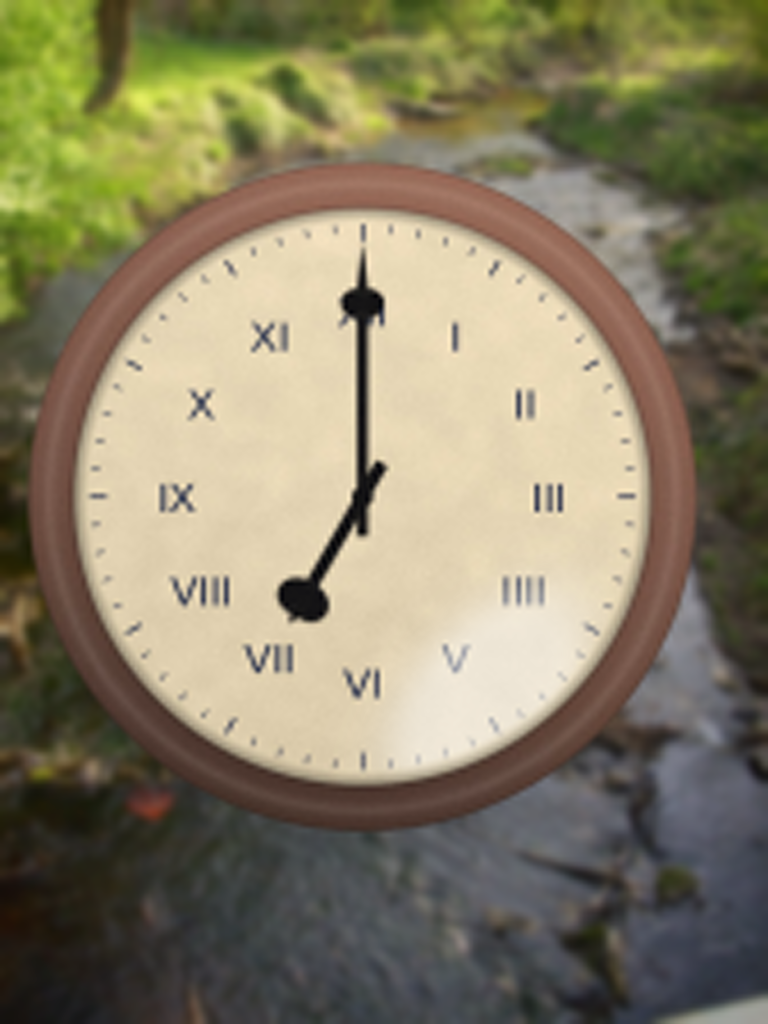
7:00
